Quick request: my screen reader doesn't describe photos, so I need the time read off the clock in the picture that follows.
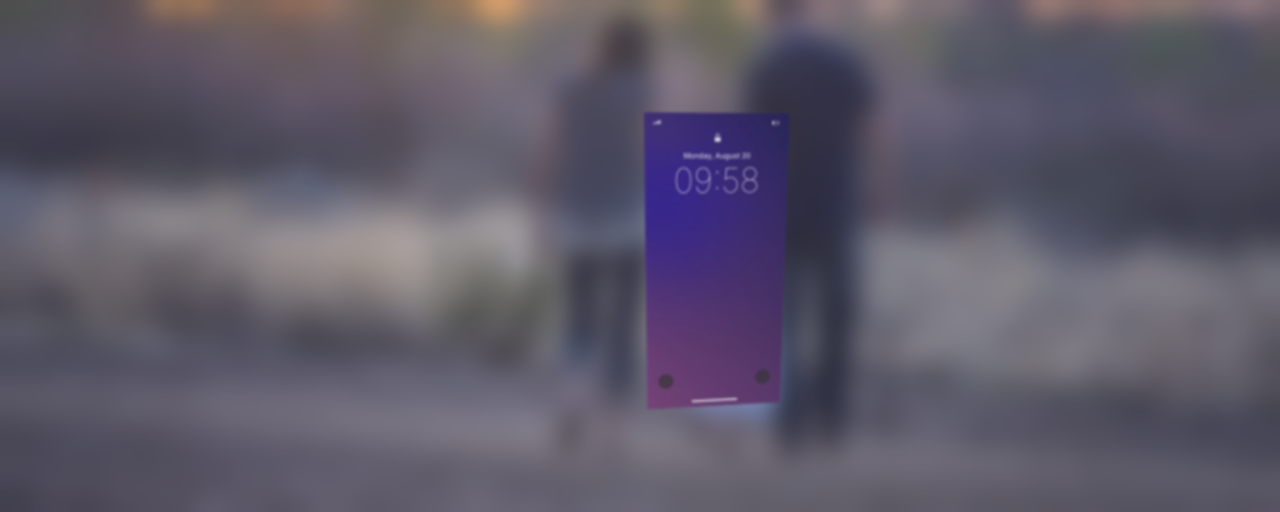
9:58
